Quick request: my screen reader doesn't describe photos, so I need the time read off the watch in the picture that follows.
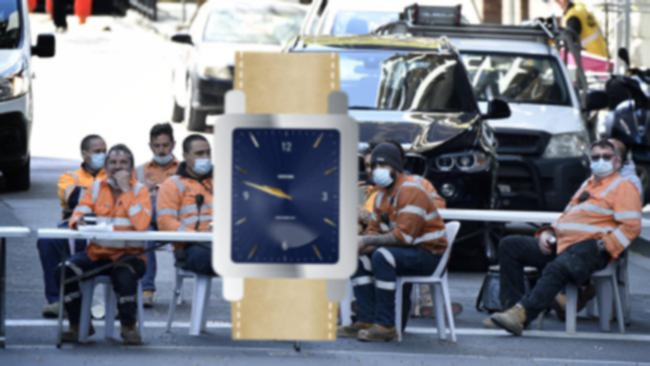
9:48
